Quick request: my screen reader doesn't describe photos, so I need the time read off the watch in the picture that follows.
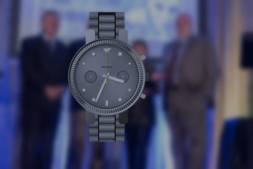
3:34
